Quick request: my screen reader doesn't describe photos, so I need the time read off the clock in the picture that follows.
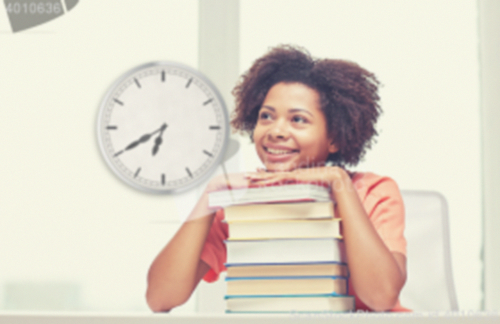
6:40
